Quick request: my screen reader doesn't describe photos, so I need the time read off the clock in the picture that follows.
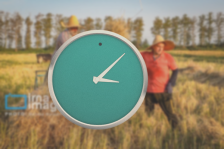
3:07
